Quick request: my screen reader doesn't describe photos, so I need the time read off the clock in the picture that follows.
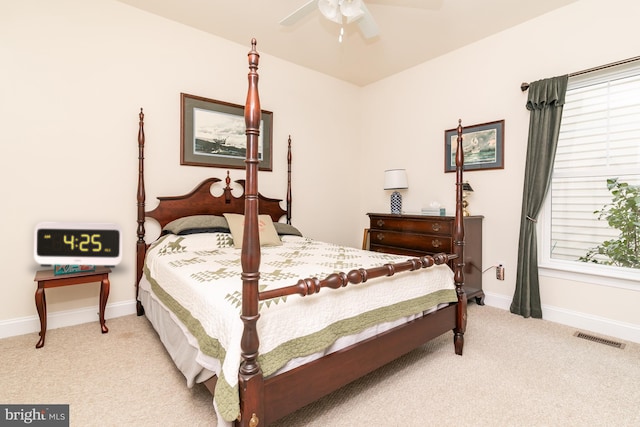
4:25
